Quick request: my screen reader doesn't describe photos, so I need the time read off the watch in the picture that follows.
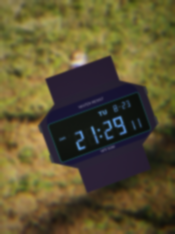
21:29
